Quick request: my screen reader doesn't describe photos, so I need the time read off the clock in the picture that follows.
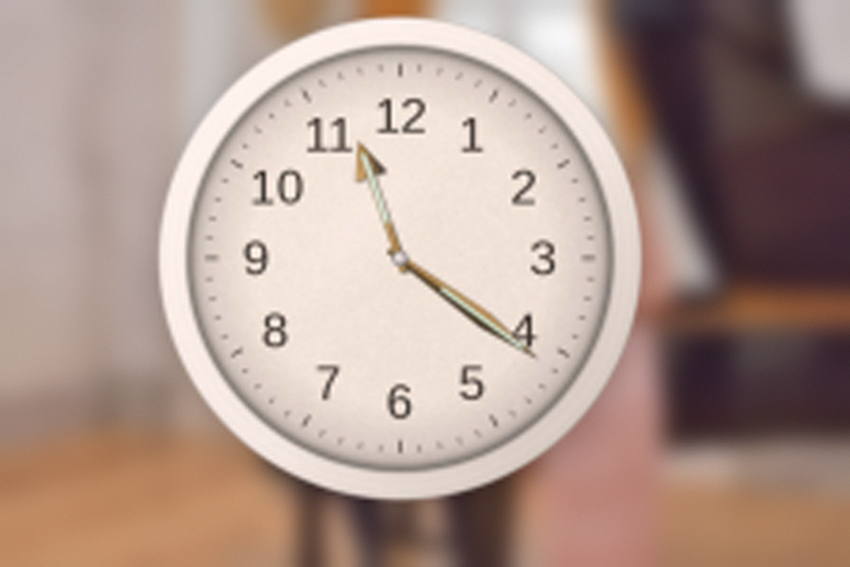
11:21
